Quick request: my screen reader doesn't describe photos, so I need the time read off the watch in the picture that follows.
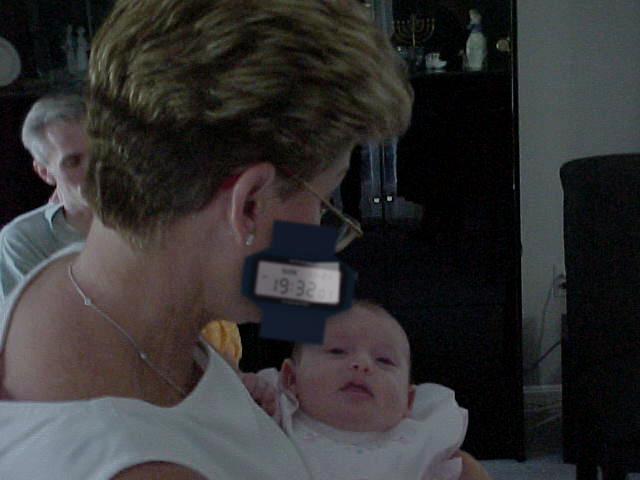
19:32
